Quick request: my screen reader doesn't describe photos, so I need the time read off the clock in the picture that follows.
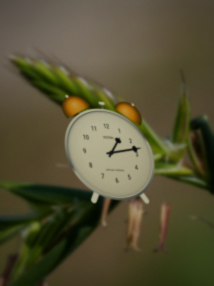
1:13
